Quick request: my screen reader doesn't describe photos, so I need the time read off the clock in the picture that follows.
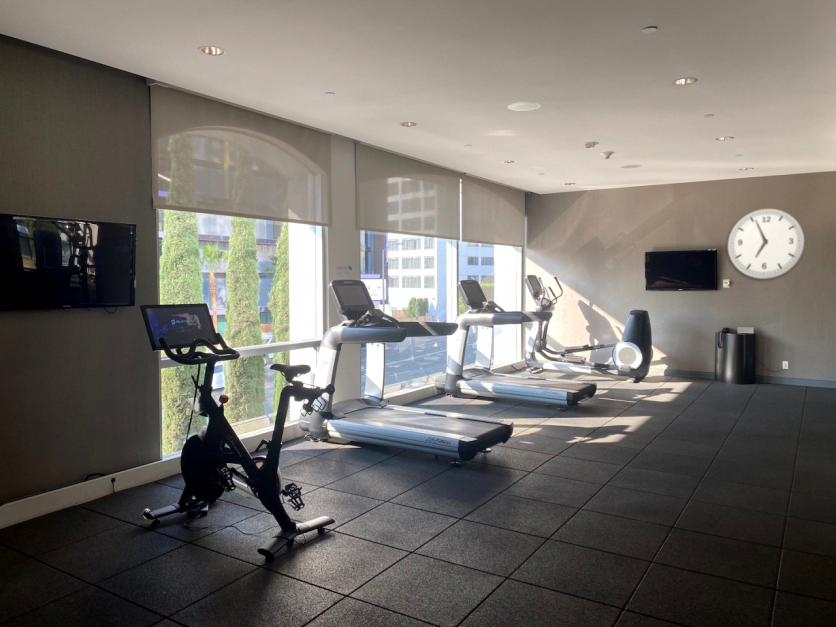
6:56
